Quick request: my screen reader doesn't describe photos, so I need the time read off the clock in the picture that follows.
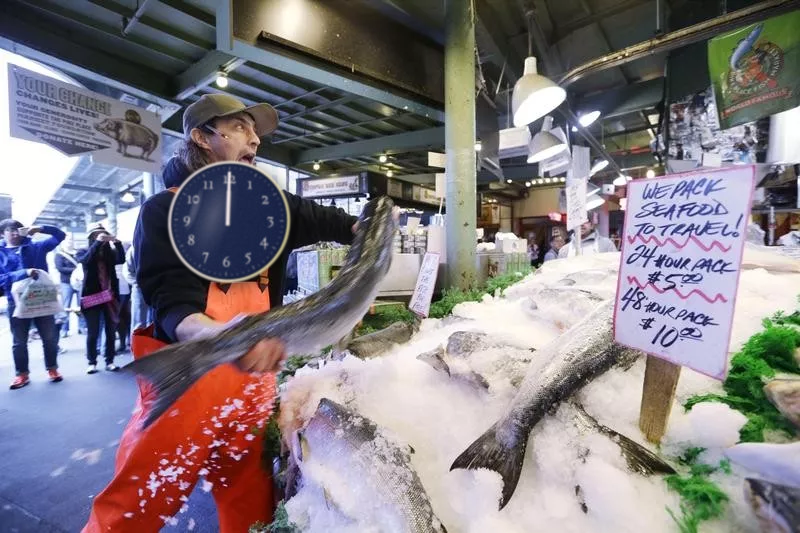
12:00
